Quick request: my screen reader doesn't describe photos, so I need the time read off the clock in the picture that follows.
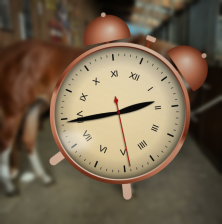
1:39:24
